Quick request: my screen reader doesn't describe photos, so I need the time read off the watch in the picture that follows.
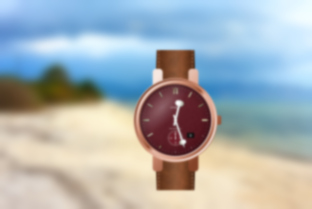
12:27
